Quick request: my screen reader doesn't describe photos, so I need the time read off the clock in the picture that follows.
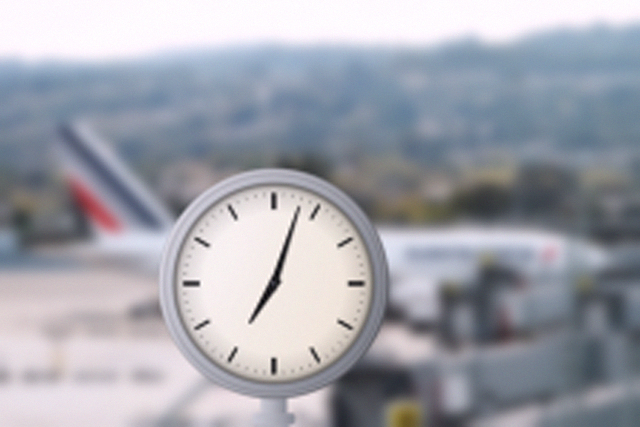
7:03
